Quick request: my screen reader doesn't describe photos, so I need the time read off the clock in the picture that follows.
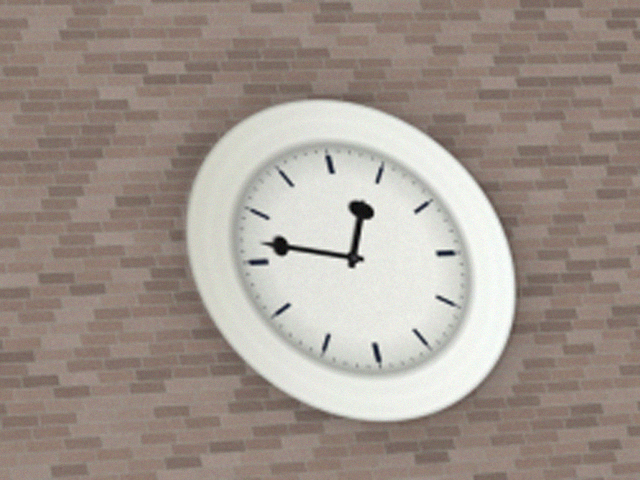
12:47
